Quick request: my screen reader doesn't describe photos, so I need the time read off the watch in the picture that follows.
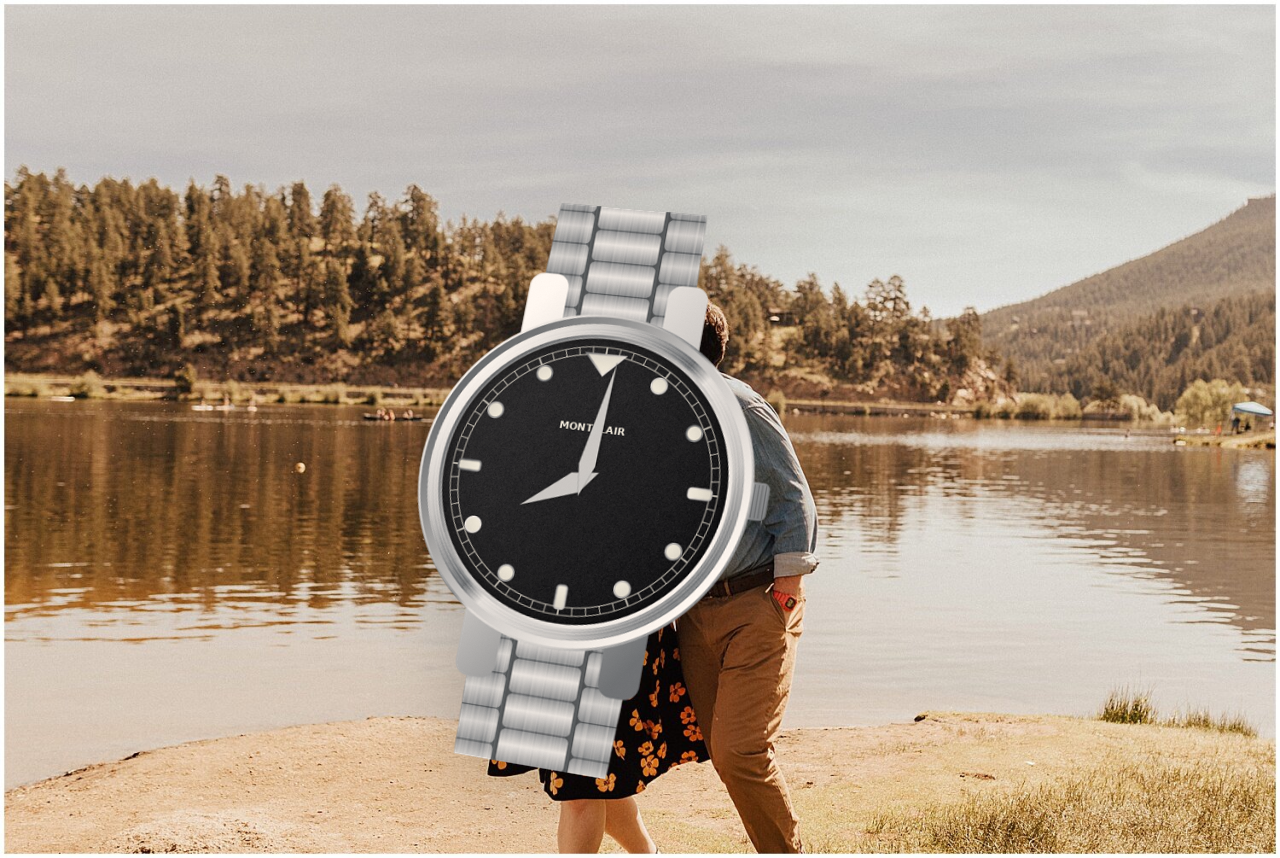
8:01
